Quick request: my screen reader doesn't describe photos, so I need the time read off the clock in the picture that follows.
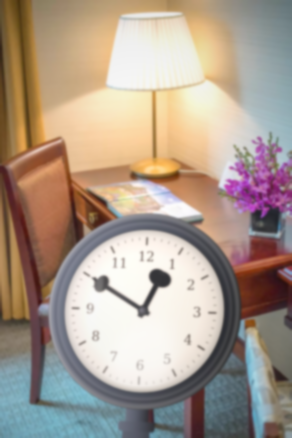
12:50
